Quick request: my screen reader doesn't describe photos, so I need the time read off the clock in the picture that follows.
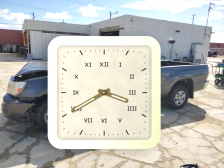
3:40
